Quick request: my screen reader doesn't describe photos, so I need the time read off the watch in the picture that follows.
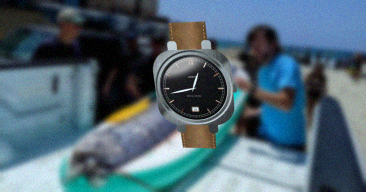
12:43
